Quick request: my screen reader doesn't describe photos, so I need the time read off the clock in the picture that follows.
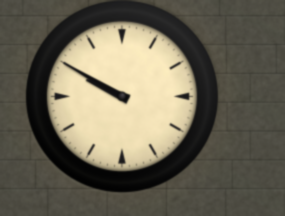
9:50
